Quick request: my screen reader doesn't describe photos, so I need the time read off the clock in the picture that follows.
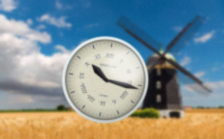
10:16
